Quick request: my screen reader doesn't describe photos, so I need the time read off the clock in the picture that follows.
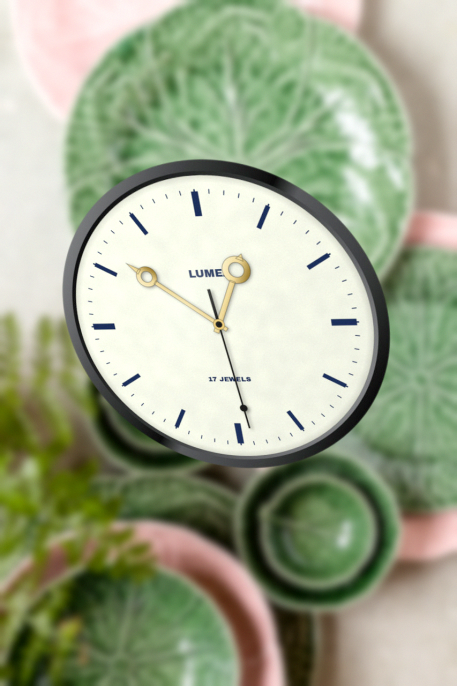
12:51:29
